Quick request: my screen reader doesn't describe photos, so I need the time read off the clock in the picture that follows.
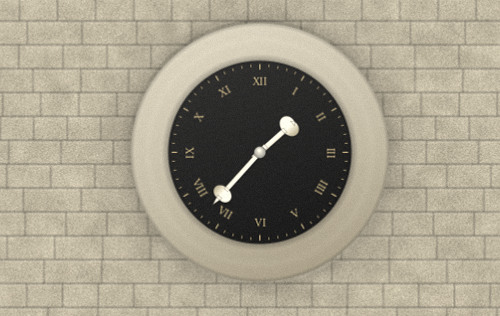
1:37
